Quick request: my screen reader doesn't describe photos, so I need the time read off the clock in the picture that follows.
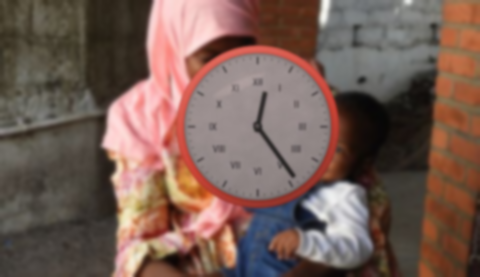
12:24
